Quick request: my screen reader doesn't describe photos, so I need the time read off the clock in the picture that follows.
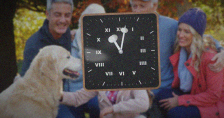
11:02
